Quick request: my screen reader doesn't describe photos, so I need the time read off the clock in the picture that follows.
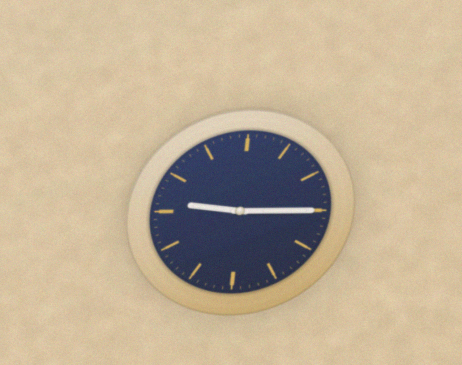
9:15
